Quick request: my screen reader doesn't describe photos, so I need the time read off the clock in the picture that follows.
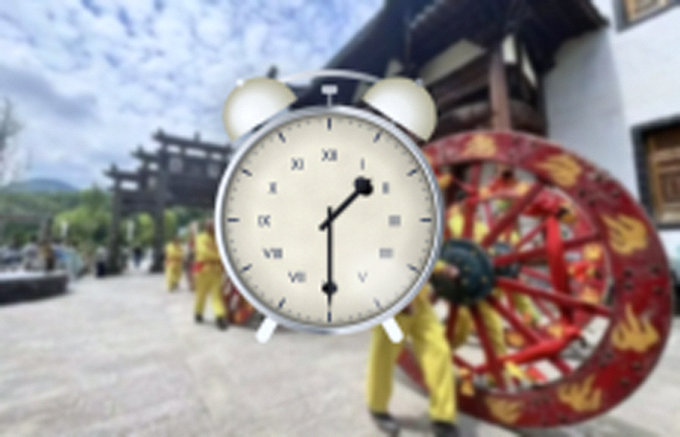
1:30
